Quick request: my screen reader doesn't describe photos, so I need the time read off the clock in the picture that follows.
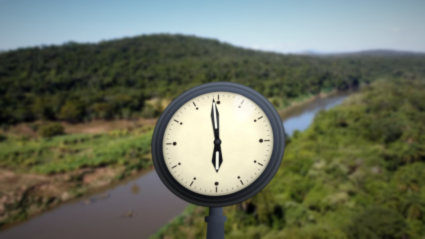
5:59
